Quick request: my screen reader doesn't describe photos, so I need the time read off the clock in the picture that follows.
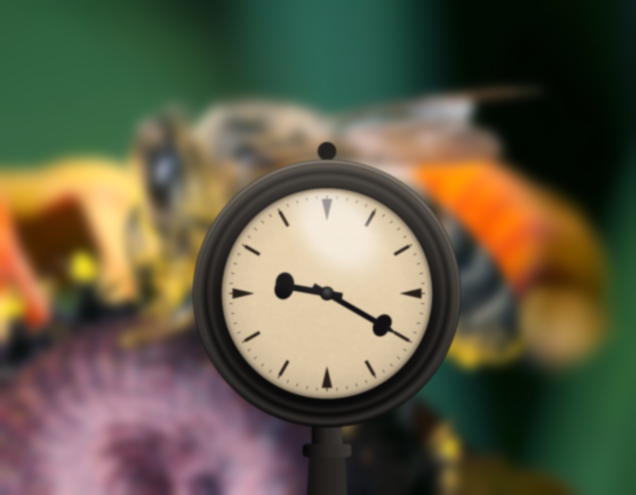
9:20
